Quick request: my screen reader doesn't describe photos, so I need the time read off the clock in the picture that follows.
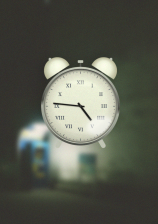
4:46
